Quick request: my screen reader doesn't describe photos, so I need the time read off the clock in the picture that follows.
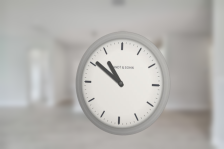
10:51
